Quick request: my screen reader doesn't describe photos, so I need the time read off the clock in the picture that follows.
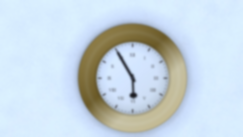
5:55
